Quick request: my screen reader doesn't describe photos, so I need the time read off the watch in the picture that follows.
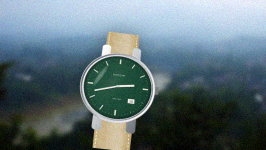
2:42
